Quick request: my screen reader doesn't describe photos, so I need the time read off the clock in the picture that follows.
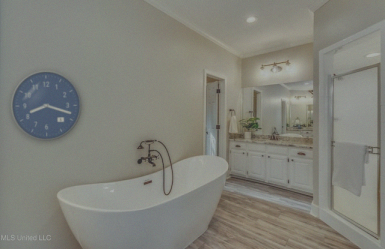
8:18
